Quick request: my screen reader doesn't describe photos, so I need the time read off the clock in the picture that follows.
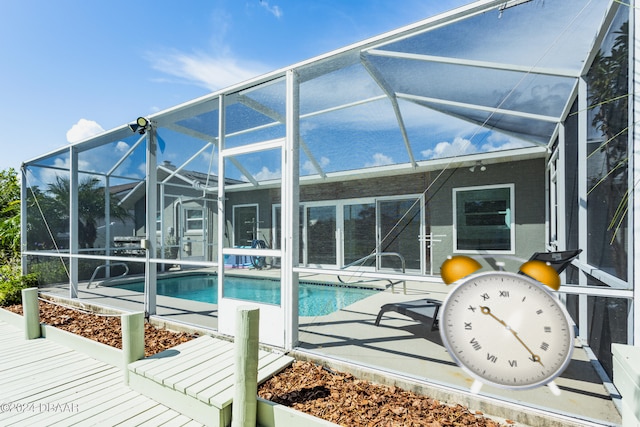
10:24
